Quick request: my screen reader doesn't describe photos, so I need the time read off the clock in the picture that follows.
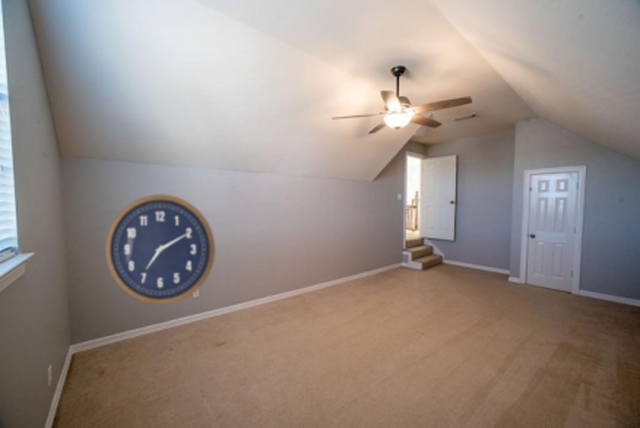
7:10
